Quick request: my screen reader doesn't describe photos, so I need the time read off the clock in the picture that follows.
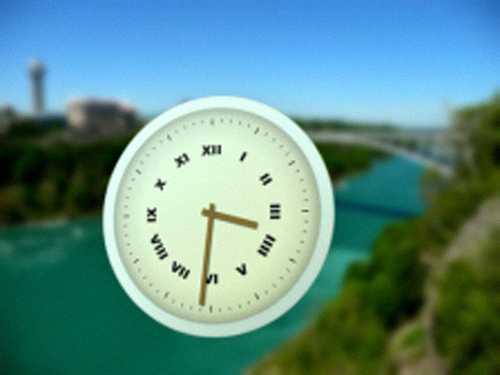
3:31
